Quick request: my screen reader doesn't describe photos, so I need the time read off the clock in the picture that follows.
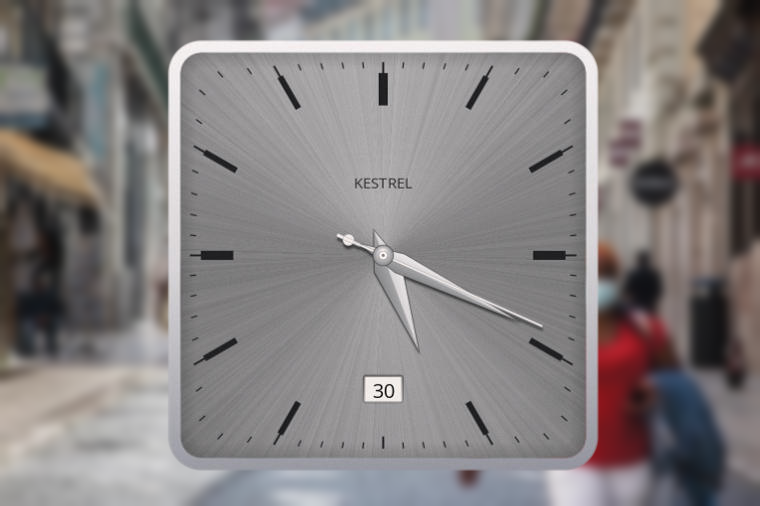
5:19:19
